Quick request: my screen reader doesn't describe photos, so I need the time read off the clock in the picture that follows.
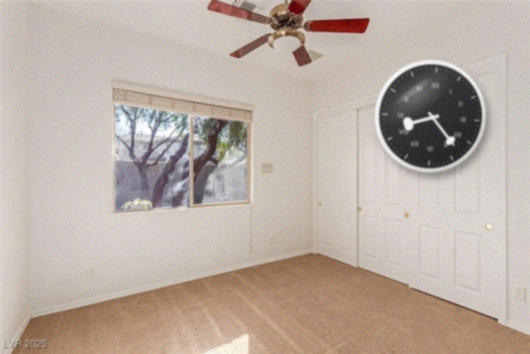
8:23
